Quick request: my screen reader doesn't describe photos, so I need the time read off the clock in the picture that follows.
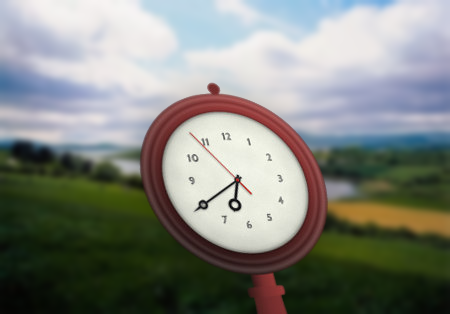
6:39:54
